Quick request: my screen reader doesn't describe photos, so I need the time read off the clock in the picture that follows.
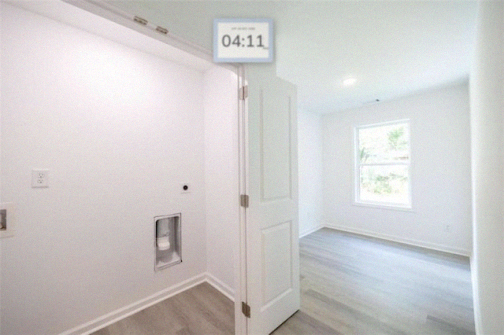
4:11
